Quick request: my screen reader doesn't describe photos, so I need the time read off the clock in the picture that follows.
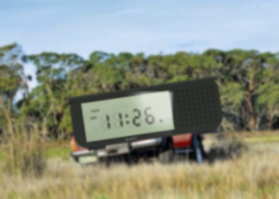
11:26
